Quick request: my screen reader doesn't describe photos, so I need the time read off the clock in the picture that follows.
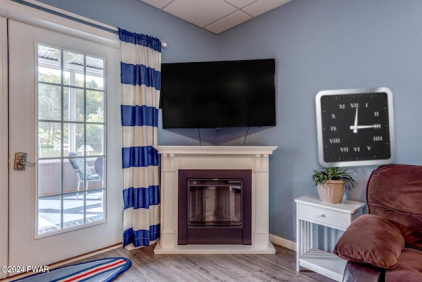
12:15
